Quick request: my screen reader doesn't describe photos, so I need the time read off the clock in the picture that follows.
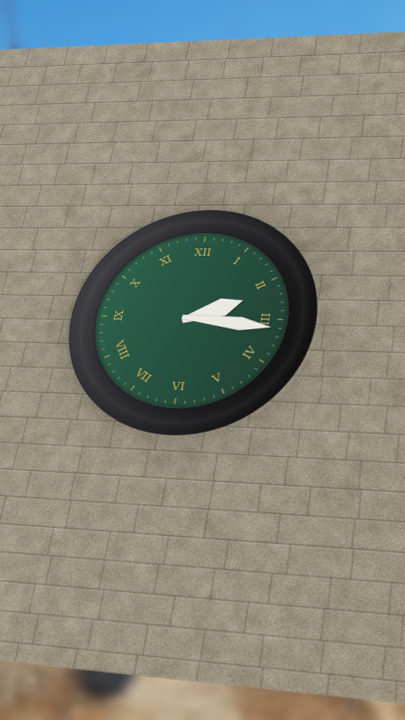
2:16
